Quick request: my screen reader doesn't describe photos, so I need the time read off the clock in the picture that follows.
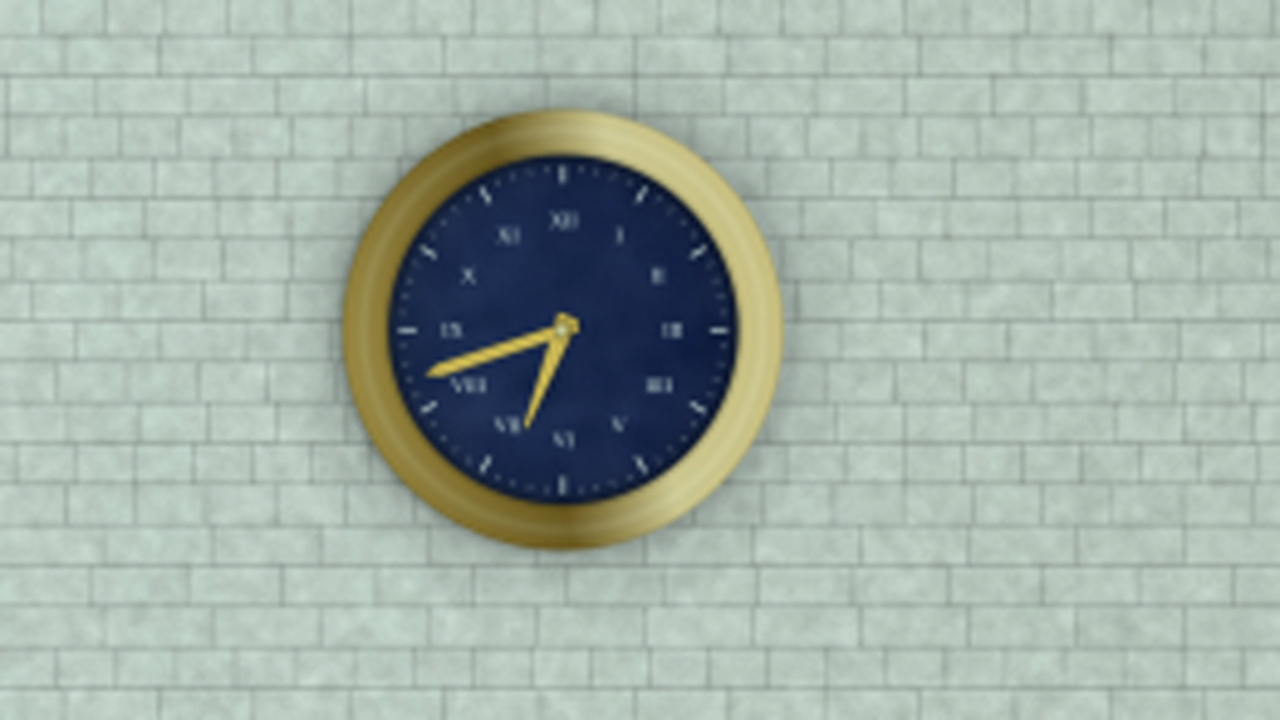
6:42
